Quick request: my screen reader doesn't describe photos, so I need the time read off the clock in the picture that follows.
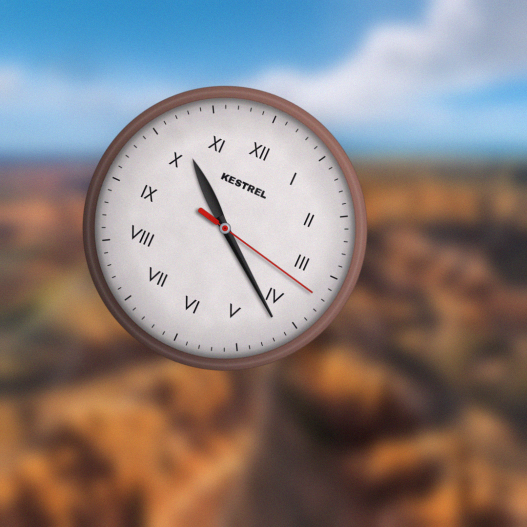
10:21:17
